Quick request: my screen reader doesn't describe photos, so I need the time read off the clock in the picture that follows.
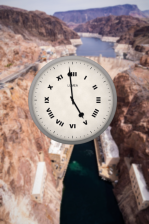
4:59
